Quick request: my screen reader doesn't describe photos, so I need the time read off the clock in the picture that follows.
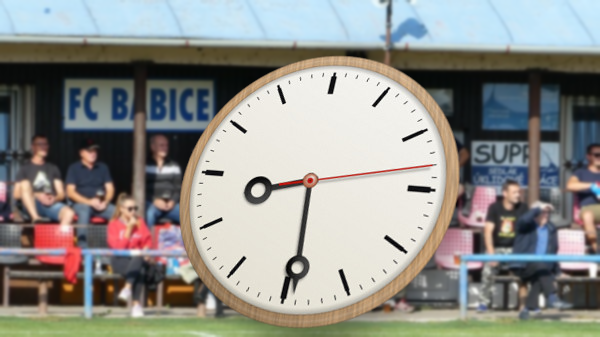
8:29:13
